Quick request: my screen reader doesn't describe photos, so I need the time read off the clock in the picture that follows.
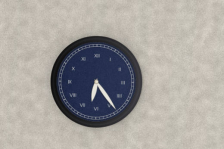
6:24
